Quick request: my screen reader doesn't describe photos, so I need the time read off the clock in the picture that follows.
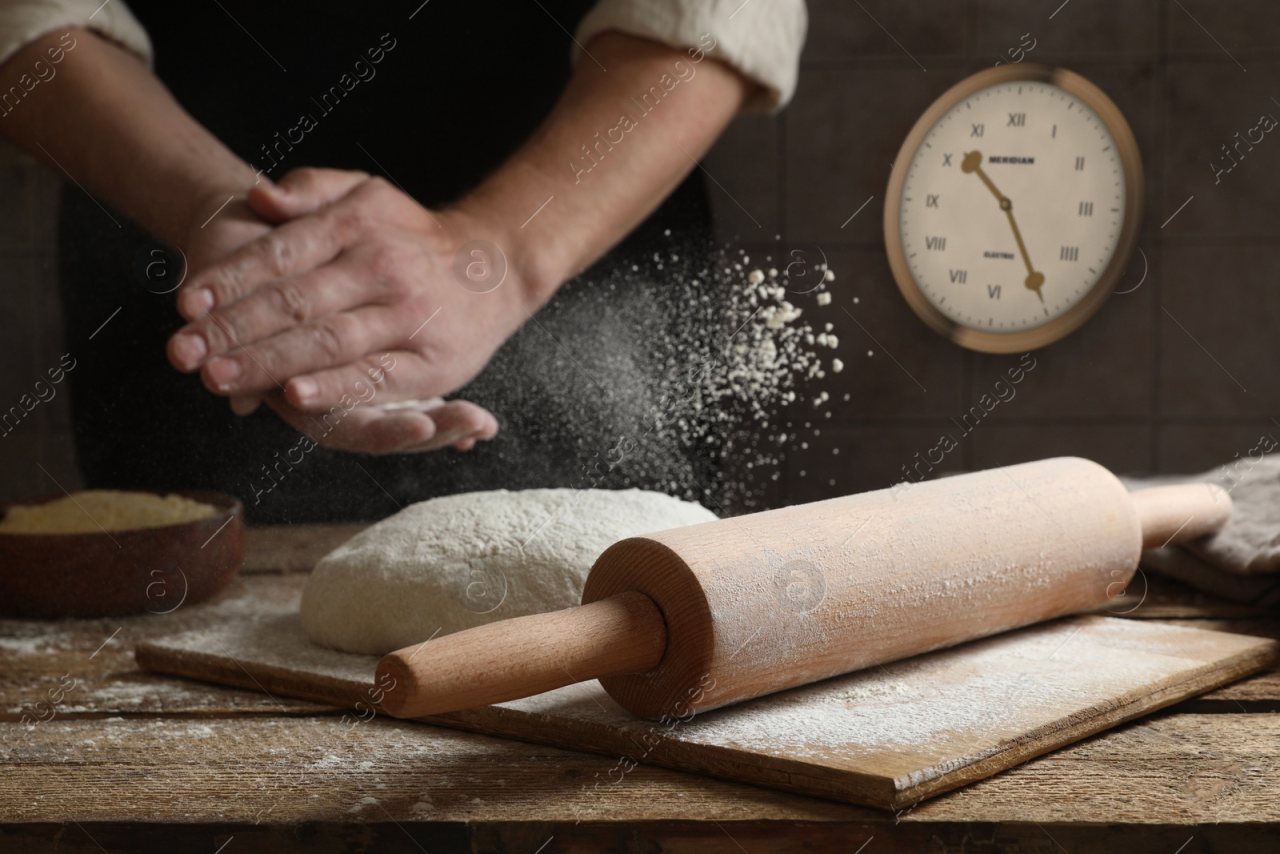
10:25
